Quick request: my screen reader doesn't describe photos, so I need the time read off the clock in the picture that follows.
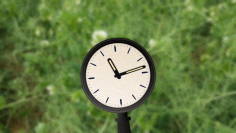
11:13
